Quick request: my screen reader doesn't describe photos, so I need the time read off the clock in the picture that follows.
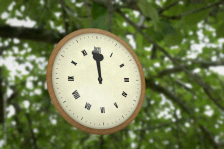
11:59
